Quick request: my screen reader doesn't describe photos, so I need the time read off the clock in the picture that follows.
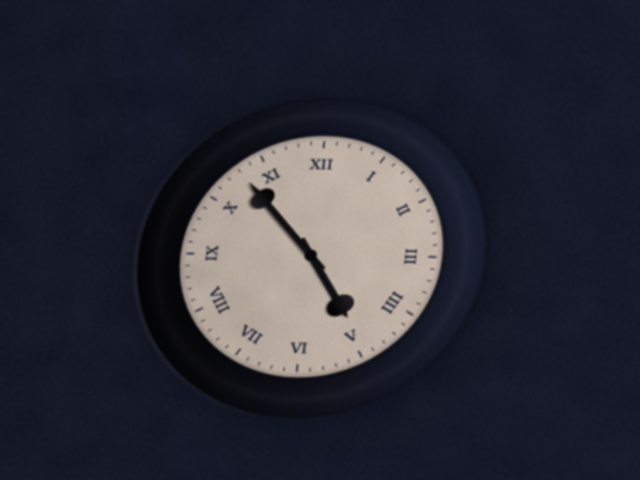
4:53
